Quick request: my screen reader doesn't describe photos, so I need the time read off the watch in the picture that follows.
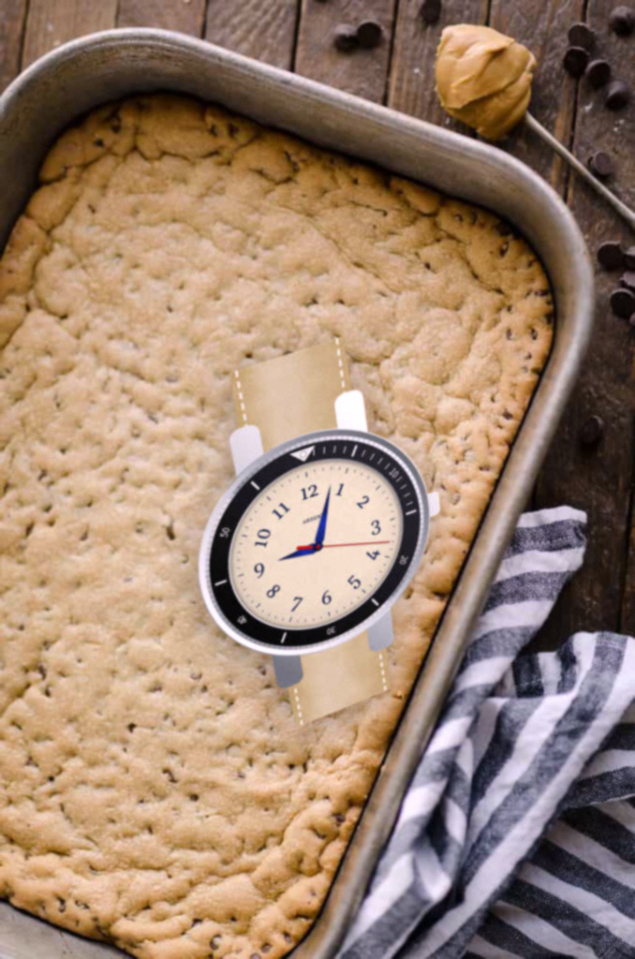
9:03:18
